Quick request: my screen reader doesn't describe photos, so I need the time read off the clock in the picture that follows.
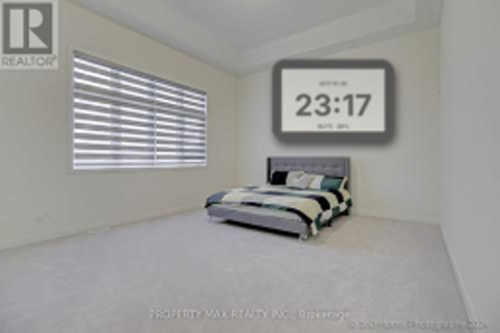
23:17
